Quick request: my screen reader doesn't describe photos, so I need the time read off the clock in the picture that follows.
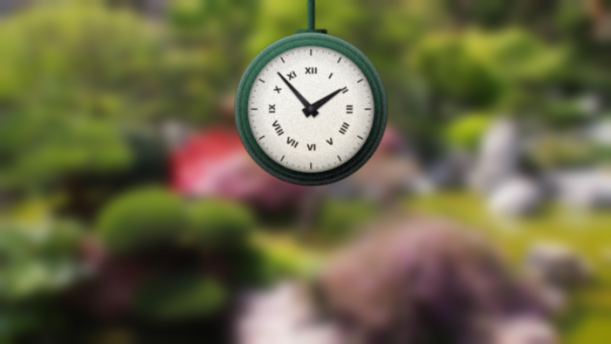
1:53
